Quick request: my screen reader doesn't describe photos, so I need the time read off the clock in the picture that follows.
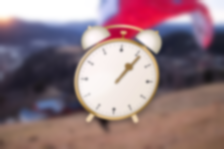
1:06
